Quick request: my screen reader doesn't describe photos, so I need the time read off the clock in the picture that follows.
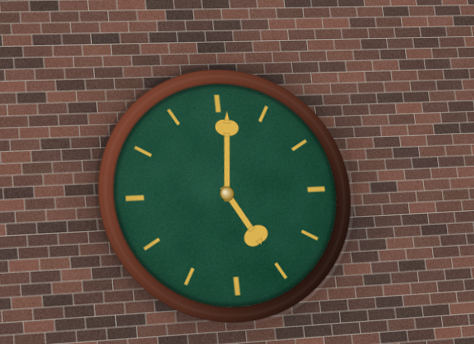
5:01
